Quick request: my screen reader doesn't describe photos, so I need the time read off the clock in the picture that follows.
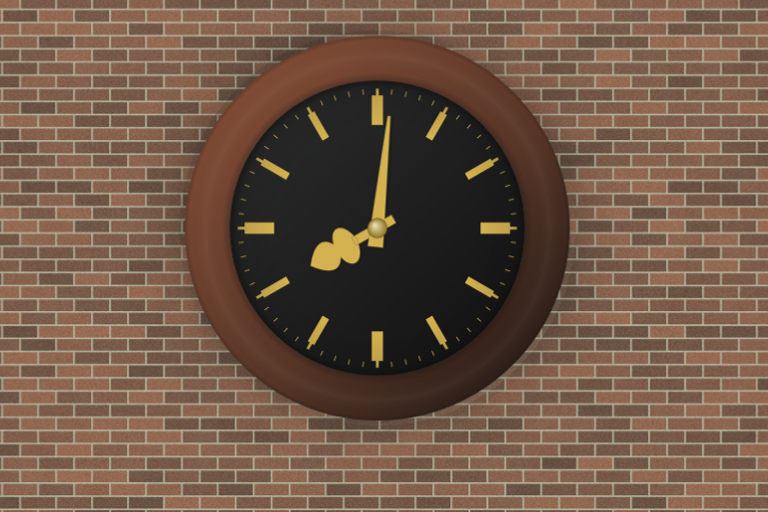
8:01
